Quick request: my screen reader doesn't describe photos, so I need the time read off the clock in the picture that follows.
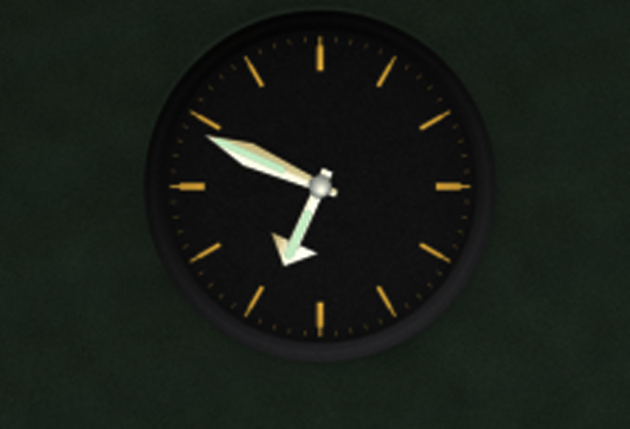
6:49
